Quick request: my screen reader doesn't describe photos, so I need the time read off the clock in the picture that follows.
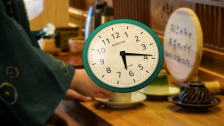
6:19
